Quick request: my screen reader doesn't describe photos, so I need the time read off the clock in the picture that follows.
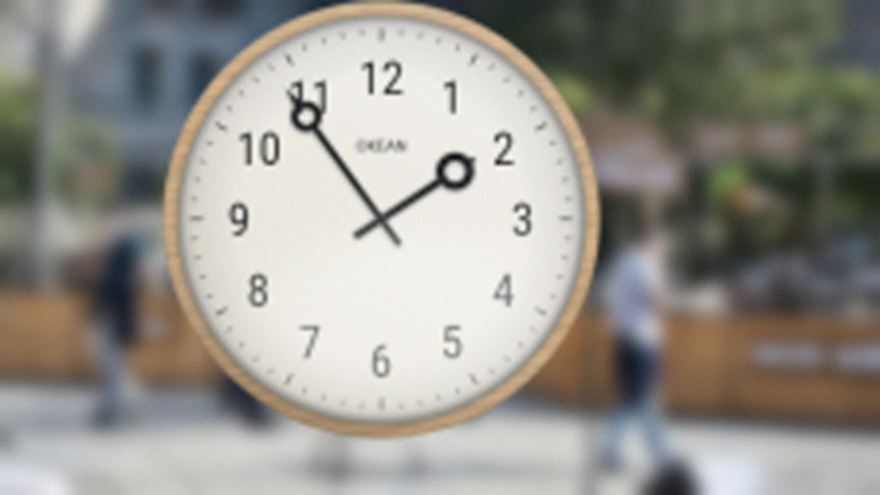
1:54
